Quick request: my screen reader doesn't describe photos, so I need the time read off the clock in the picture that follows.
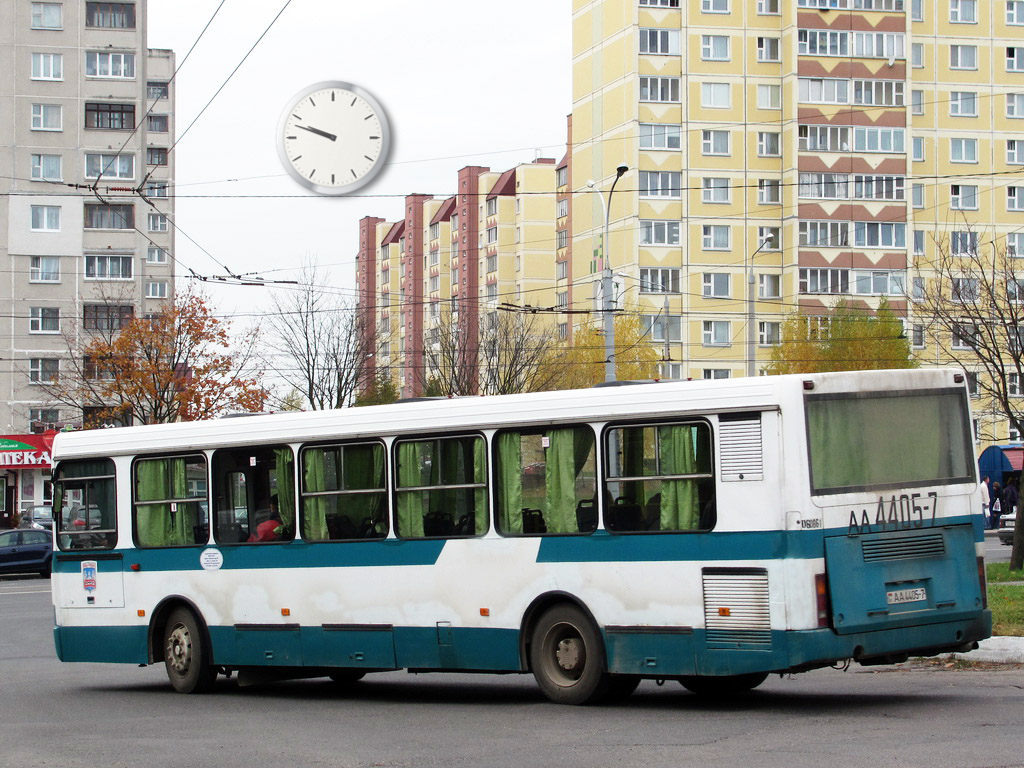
9:48
